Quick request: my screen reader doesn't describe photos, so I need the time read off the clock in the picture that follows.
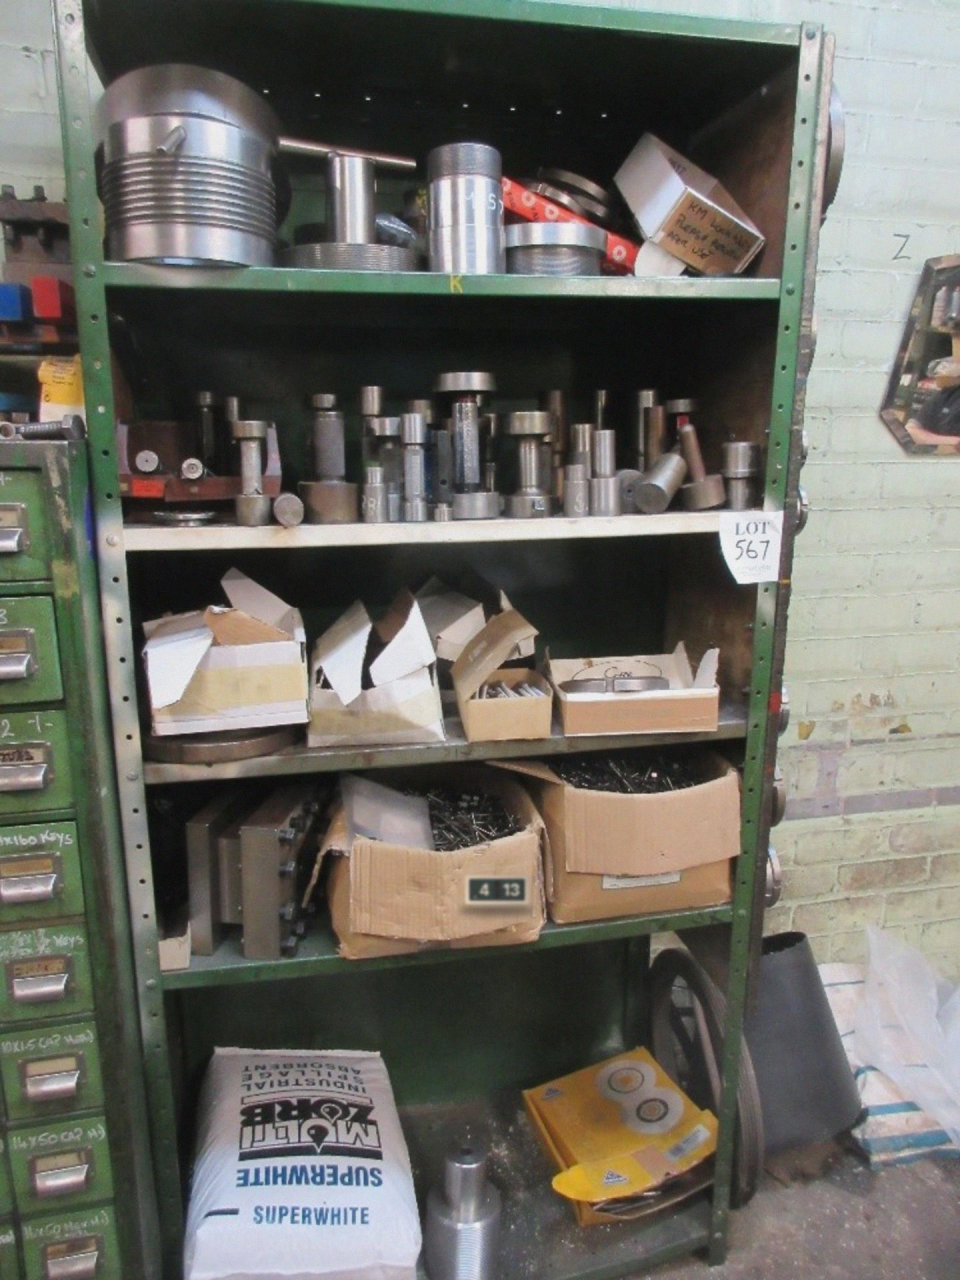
4:13
